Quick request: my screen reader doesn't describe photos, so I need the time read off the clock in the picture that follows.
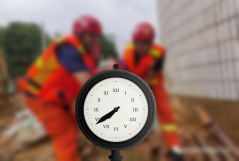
7:39
